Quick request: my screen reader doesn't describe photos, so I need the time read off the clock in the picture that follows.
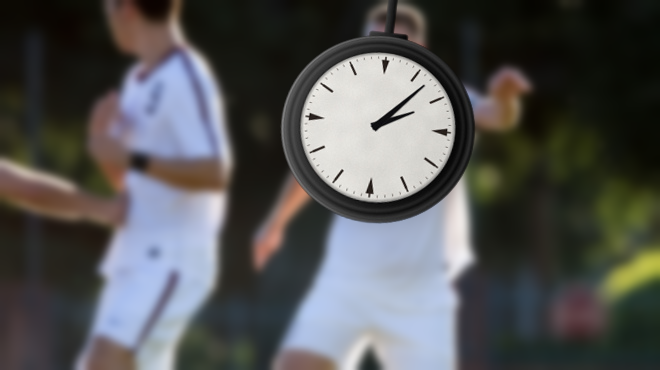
2:07
